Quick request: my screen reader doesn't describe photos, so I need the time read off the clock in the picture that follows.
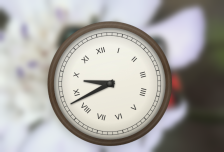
9:43
